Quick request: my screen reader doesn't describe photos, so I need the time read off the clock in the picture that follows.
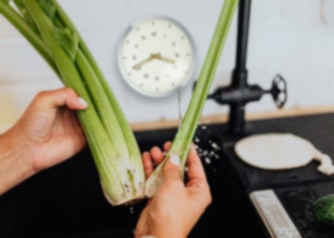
3:41
